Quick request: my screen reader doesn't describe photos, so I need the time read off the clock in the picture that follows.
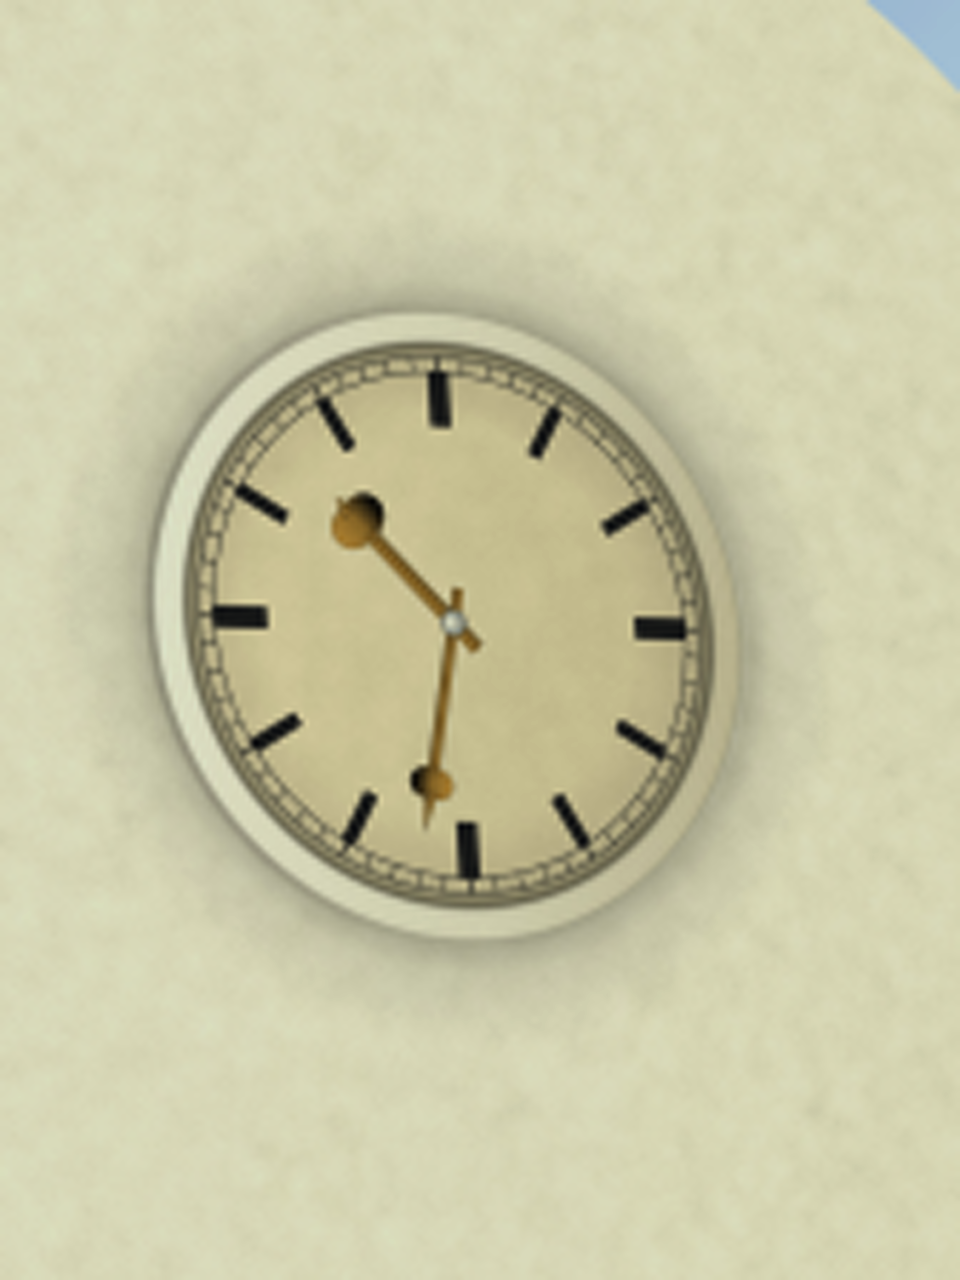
10:32
